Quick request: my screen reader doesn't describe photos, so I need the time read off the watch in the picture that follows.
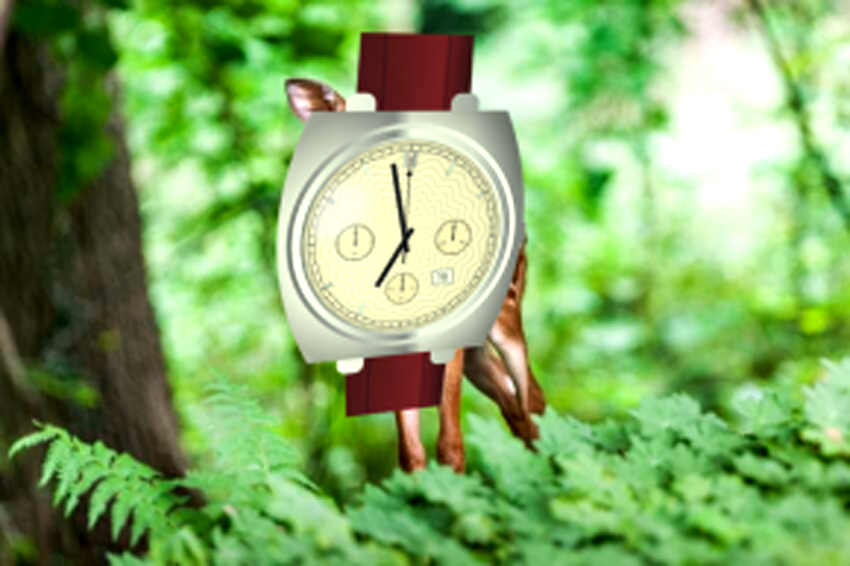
6:58
